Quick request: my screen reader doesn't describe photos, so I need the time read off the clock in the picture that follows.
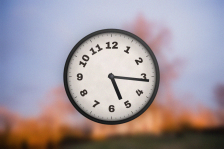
5:16
